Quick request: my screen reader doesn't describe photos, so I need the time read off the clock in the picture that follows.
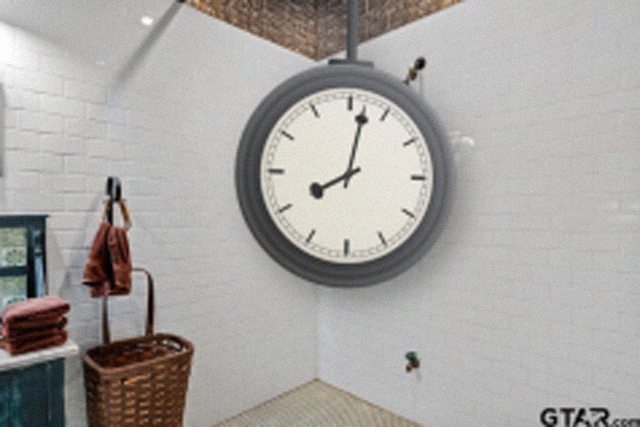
8:02
